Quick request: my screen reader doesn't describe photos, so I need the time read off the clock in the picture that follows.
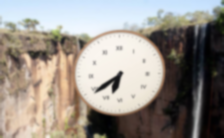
6:39
